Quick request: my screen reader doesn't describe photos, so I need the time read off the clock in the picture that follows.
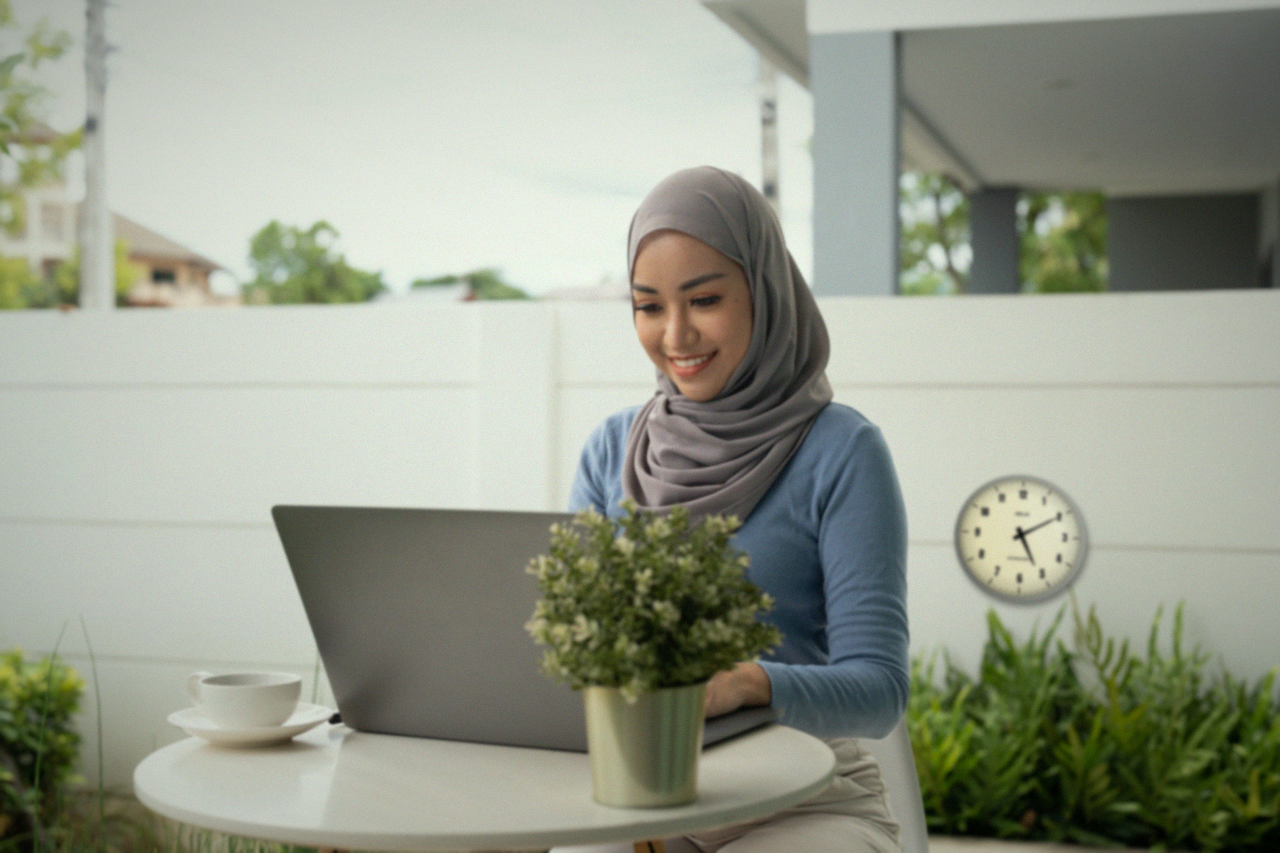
5:10
